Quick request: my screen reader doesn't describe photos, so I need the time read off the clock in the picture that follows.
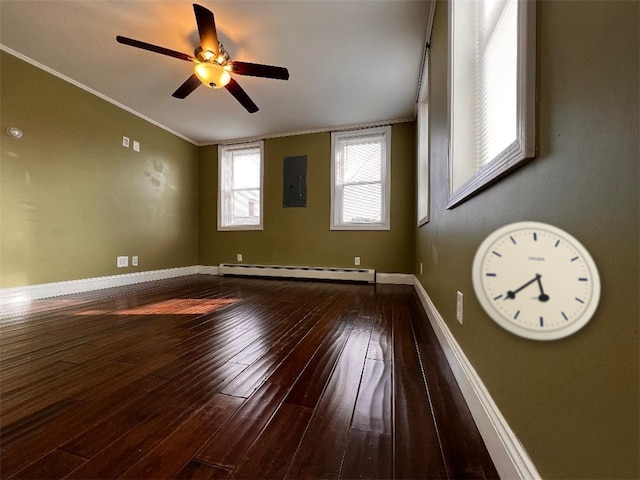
5:39
